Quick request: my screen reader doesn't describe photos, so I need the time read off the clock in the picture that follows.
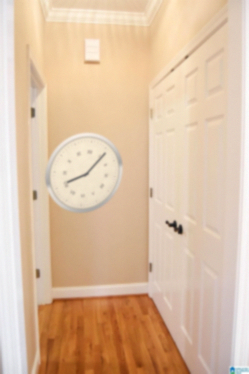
8:06
